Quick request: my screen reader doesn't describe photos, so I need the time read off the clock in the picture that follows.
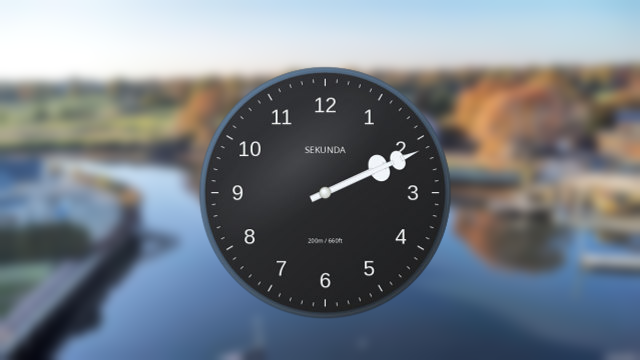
2:11
